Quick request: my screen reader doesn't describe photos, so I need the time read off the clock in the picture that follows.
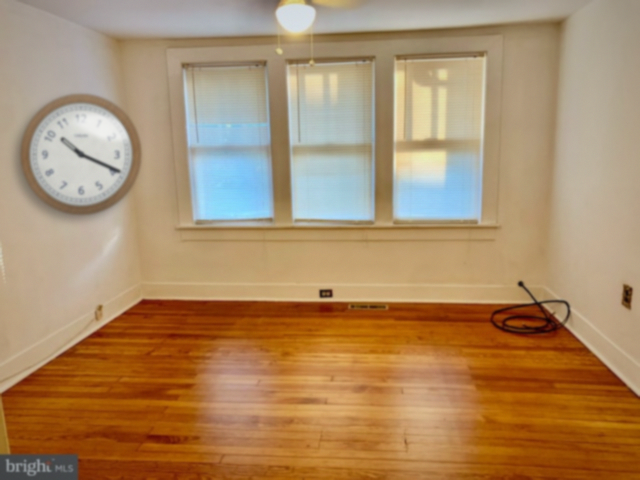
10:19
